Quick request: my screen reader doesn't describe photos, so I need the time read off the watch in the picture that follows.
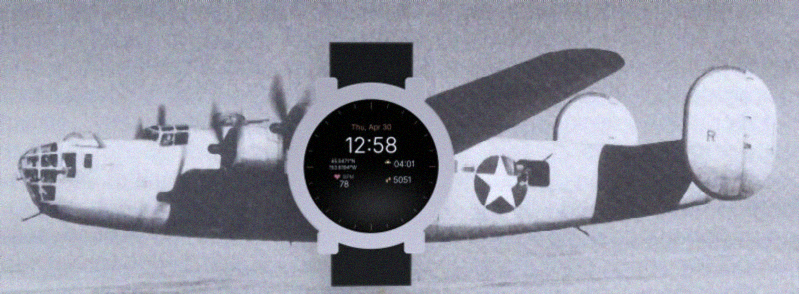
12:58
